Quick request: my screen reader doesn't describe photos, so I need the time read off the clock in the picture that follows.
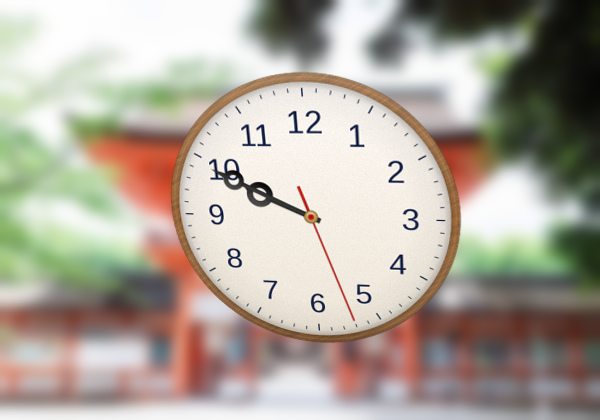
9:49:27
